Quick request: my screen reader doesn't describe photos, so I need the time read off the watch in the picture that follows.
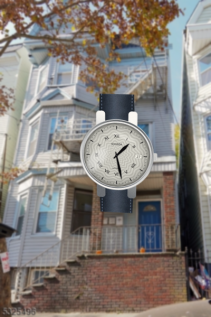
1:28
